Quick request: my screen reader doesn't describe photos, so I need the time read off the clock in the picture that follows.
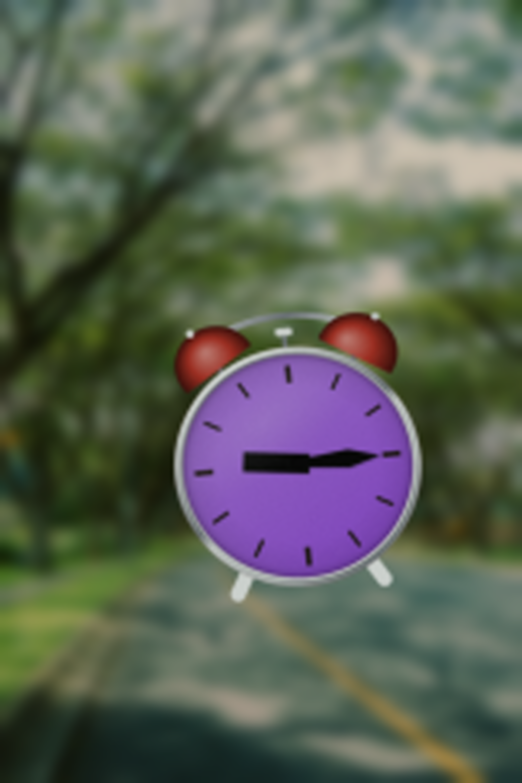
9:15
